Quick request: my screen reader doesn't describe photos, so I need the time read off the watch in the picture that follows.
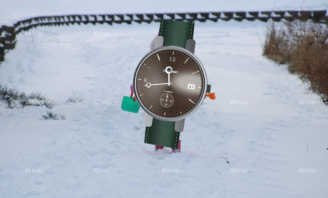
11:43
